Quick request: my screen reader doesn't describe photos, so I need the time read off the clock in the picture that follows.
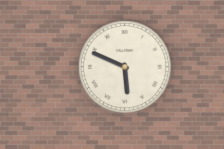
5:49
